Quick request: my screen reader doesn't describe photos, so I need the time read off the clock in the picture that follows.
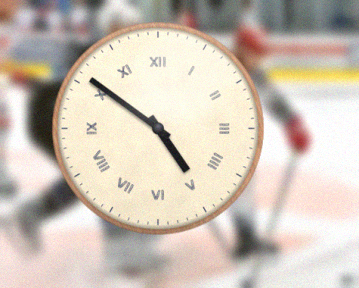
4:51
